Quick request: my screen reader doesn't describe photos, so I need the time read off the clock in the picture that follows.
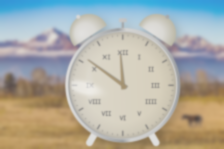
11:51
